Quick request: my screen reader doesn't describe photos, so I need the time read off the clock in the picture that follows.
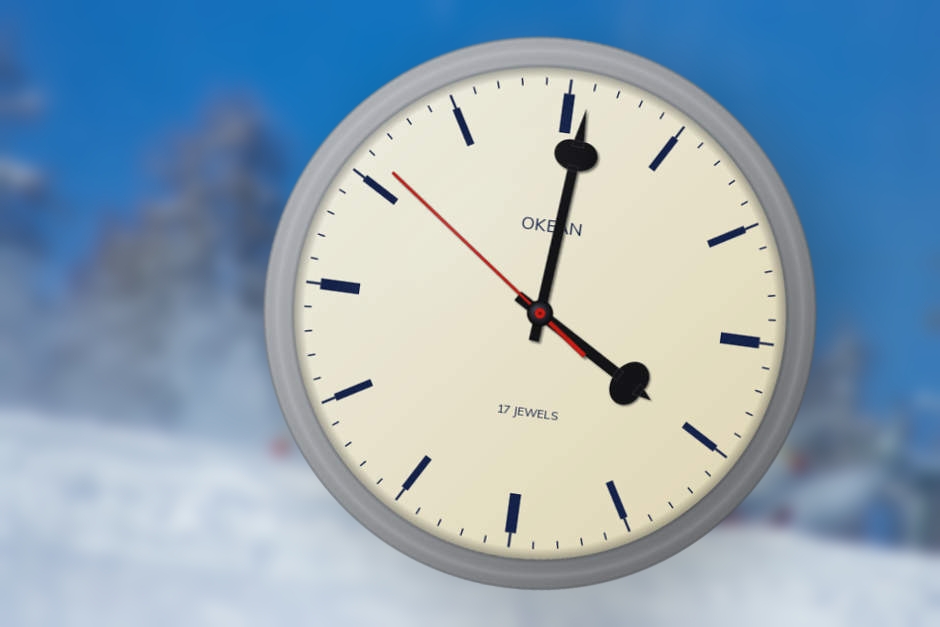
4:00:51
